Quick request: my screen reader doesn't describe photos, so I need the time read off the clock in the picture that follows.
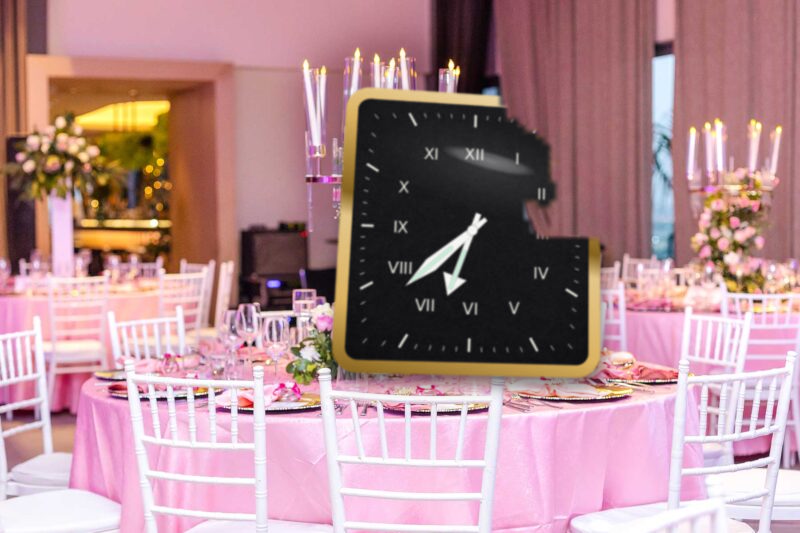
6:38
